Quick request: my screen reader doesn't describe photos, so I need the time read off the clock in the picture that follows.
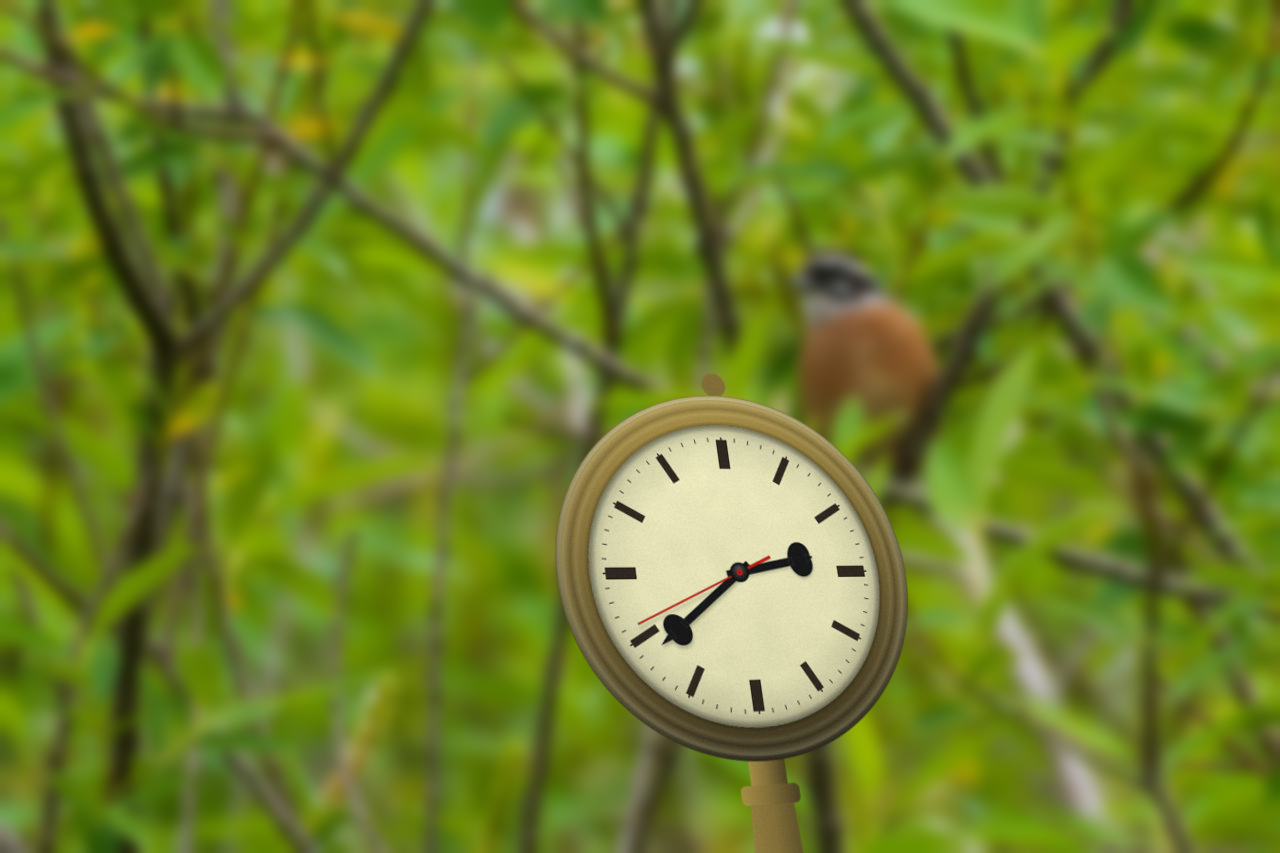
2:38:41
